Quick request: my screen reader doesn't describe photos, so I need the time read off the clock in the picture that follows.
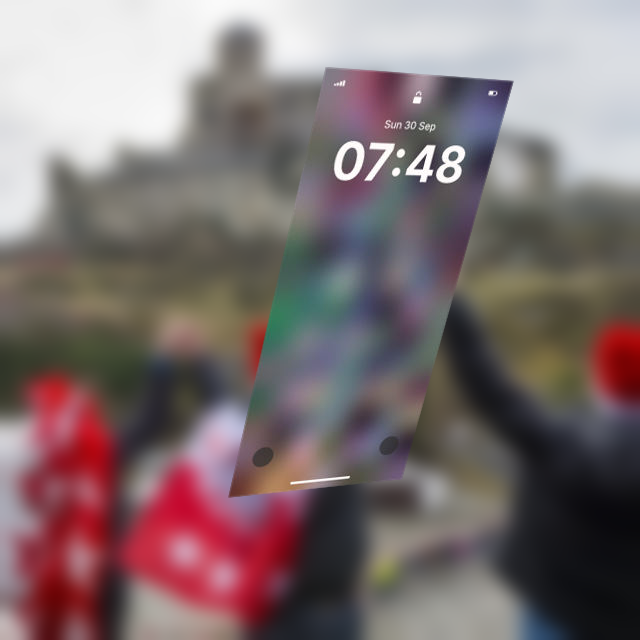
7:48
